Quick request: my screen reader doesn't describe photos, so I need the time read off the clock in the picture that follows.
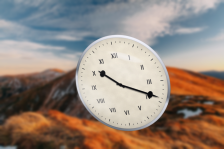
10:19
